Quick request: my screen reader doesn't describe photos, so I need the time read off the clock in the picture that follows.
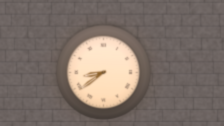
8:39
